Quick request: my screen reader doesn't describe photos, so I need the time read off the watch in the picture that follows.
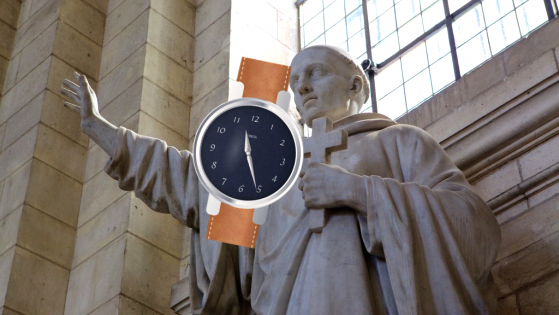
11:26
